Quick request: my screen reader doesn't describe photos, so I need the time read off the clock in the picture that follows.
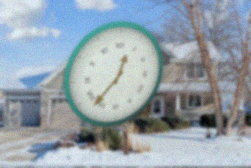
12:37
